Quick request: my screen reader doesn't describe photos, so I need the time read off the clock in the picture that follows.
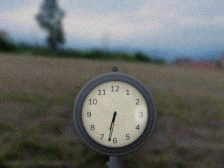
6:32
